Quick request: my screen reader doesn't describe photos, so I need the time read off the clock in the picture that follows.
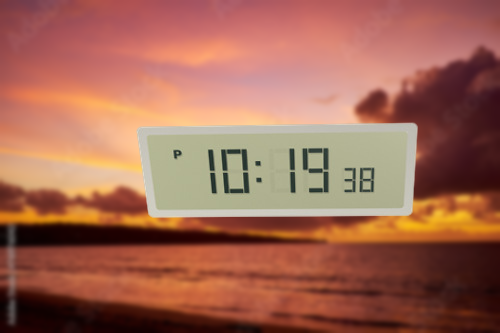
10:19:38
